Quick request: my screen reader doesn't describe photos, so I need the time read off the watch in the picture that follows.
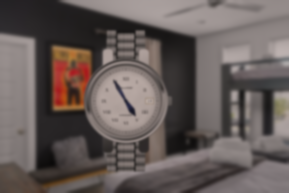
4:55
